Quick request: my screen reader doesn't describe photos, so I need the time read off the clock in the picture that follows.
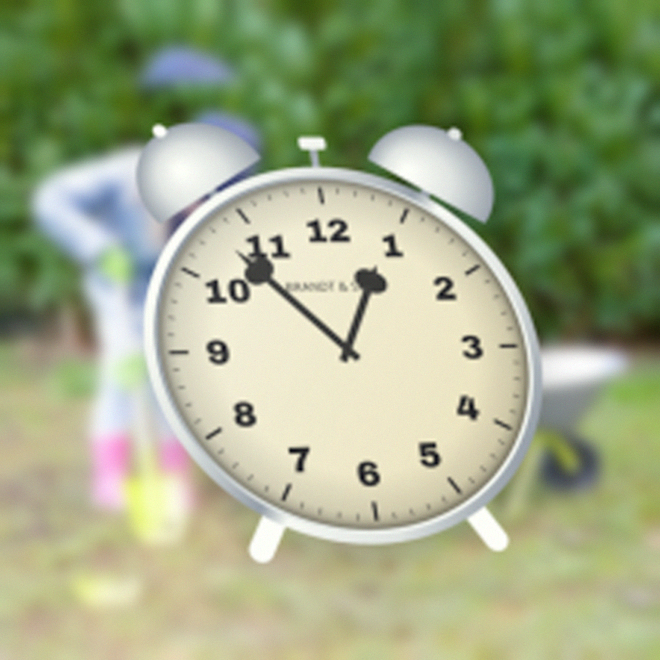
12:53
